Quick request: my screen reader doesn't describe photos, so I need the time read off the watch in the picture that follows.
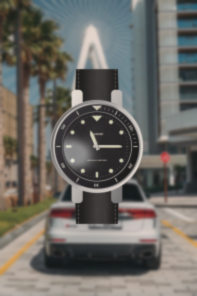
11:15
